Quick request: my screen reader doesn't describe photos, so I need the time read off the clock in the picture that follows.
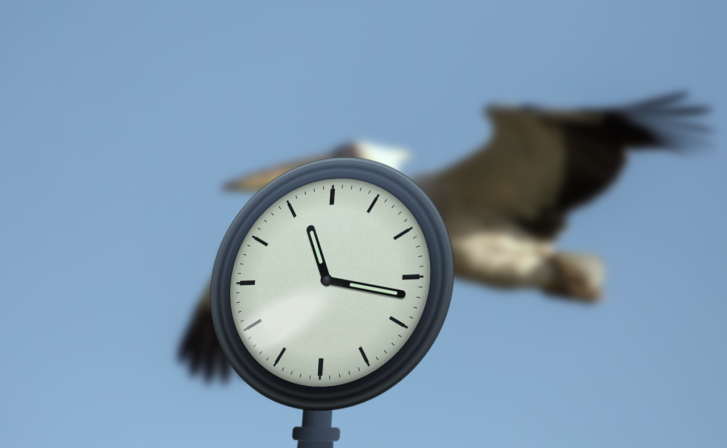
11:17
